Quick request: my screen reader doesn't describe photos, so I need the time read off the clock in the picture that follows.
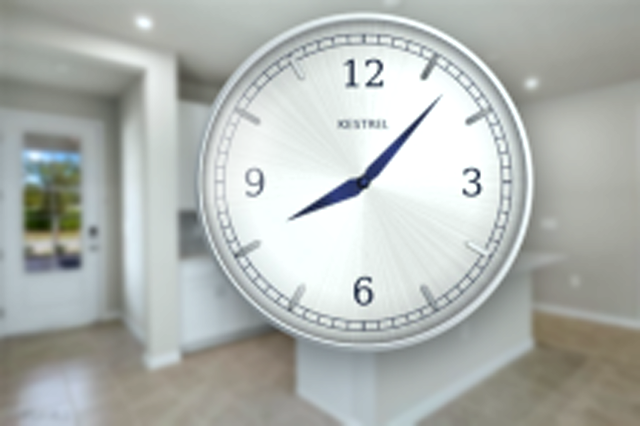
8:07
